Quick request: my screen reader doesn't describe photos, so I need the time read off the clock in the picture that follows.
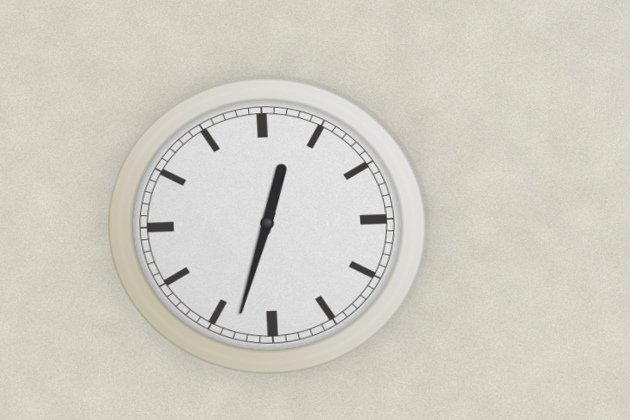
12:33
